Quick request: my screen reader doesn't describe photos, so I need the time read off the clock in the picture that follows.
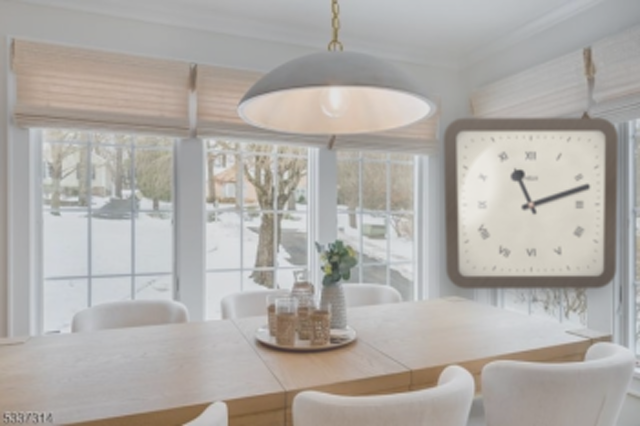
11:12
